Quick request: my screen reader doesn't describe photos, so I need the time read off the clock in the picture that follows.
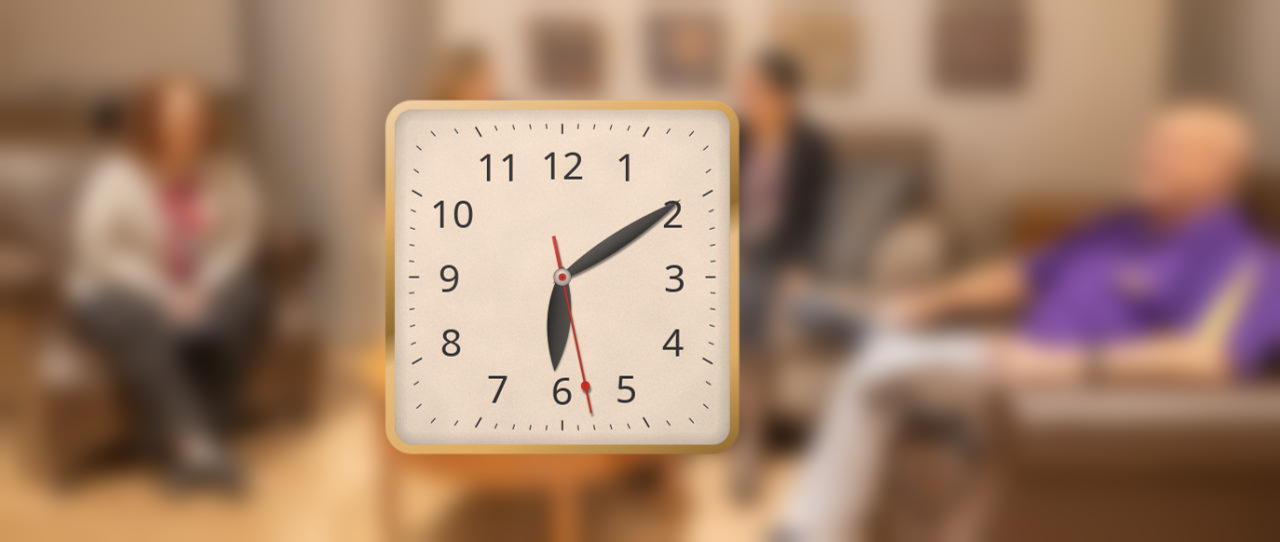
6:09:28
